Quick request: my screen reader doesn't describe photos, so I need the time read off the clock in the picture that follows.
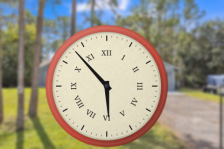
5:53
